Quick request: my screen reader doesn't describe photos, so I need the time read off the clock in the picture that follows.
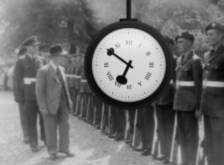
6:51
